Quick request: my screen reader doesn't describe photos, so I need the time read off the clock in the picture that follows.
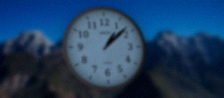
1:08
